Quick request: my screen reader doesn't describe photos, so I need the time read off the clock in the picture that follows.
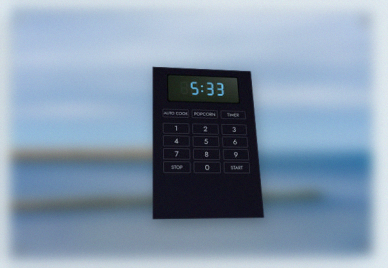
5:33
